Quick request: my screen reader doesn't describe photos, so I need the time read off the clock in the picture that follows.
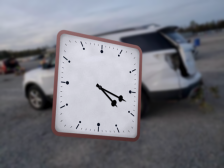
4:18
